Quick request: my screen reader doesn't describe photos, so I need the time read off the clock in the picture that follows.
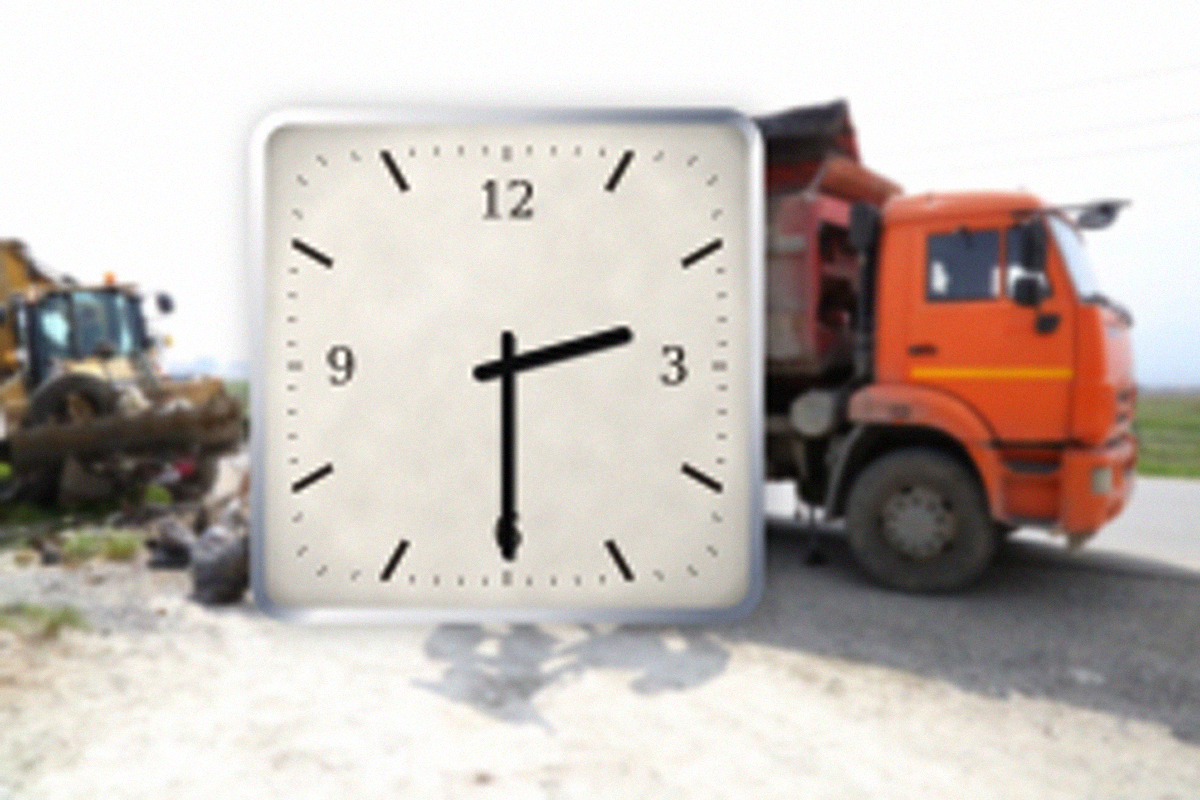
2:30
